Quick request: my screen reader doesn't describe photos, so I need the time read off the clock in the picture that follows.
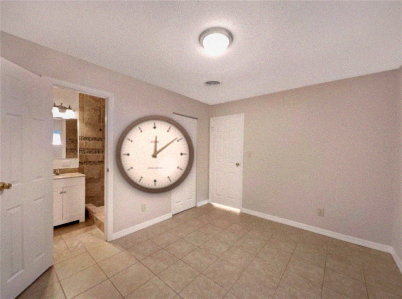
12:09
